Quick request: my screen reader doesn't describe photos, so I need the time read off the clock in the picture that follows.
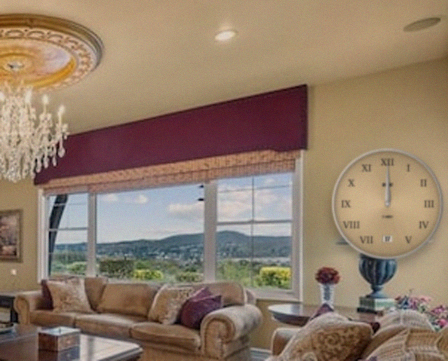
12:00
